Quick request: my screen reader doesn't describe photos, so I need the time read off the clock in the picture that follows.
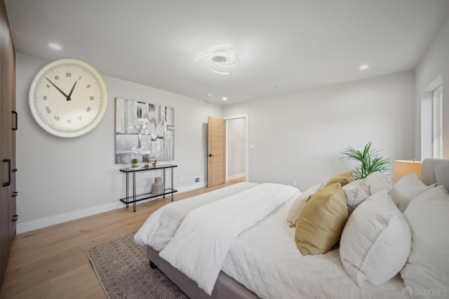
12:52
